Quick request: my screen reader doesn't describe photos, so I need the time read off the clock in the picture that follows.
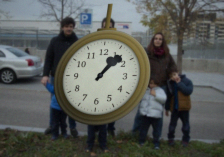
1:07
